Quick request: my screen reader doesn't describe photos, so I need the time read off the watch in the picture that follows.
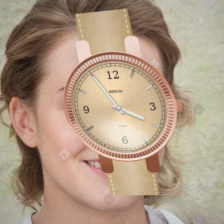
3:55
